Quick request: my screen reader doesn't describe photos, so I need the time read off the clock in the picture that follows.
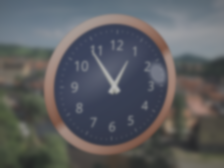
12:54
